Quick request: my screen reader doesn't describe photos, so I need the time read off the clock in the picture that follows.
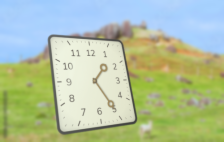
1:25
